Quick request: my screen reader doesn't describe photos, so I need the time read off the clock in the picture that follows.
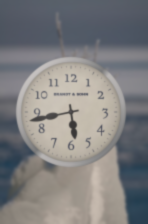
5:43
